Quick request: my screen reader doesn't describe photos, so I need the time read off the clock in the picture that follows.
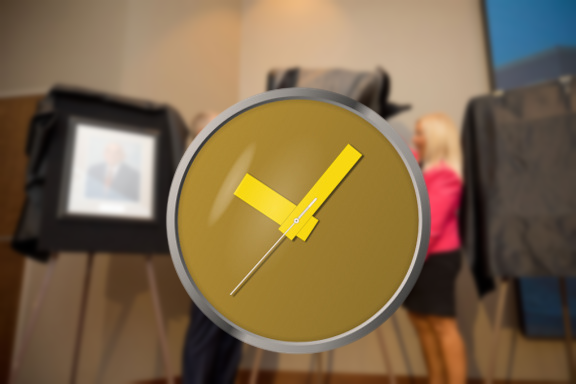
10:06:37
